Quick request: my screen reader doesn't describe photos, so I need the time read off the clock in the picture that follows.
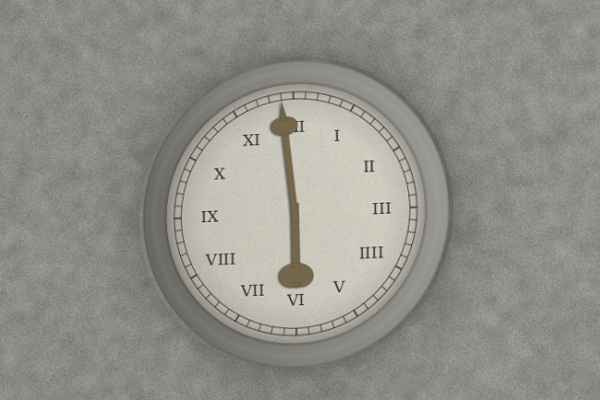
5:59
